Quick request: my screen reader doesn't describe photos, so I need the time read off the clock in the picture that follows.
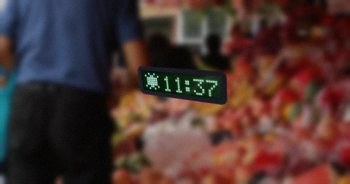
11:37
